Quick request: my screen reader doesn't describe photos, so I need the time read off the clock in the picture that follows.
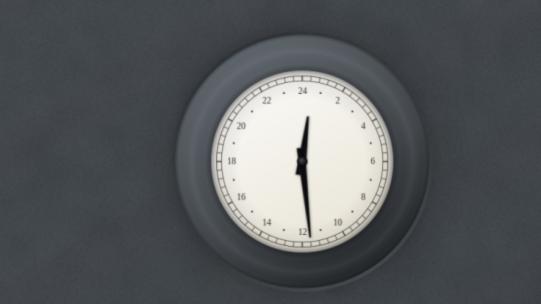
0:29
